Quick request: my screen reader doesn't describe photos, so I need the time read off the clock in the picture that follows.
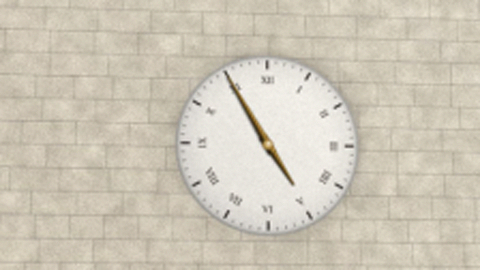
4:55
